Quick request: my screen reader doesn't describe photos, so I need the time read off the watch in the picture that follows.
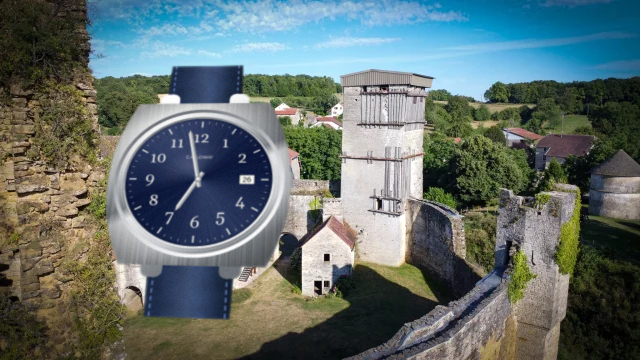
6:58
